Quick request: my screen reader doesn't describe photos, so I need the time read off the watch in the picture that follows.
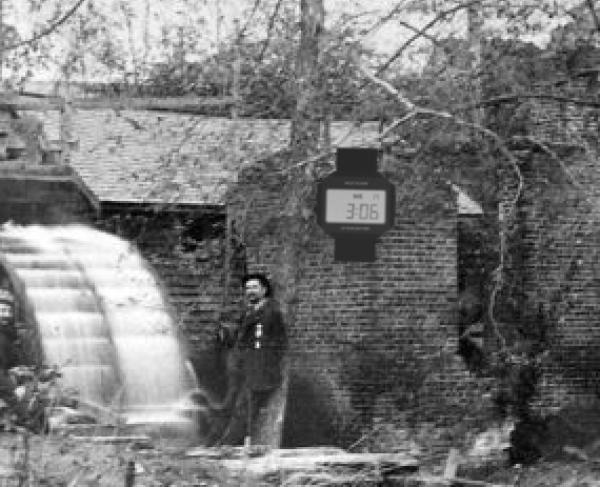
3:06
